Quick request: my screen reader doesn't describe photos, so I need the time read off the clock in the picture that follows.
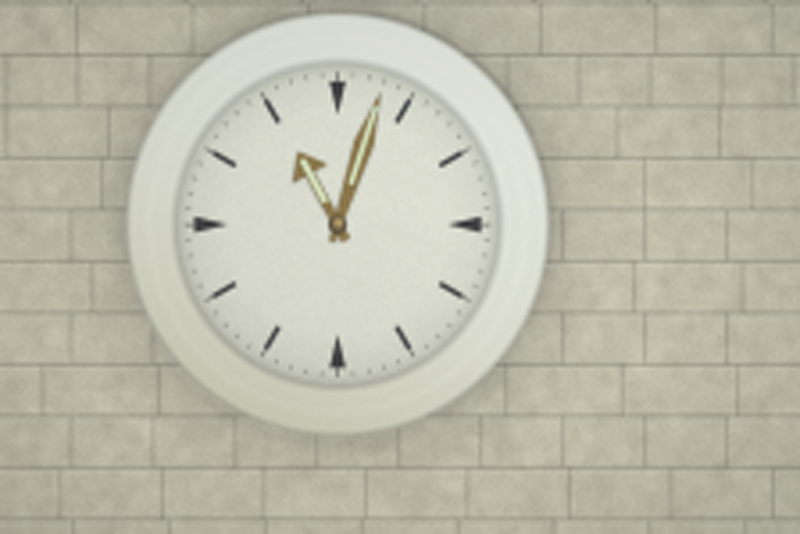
11:03
